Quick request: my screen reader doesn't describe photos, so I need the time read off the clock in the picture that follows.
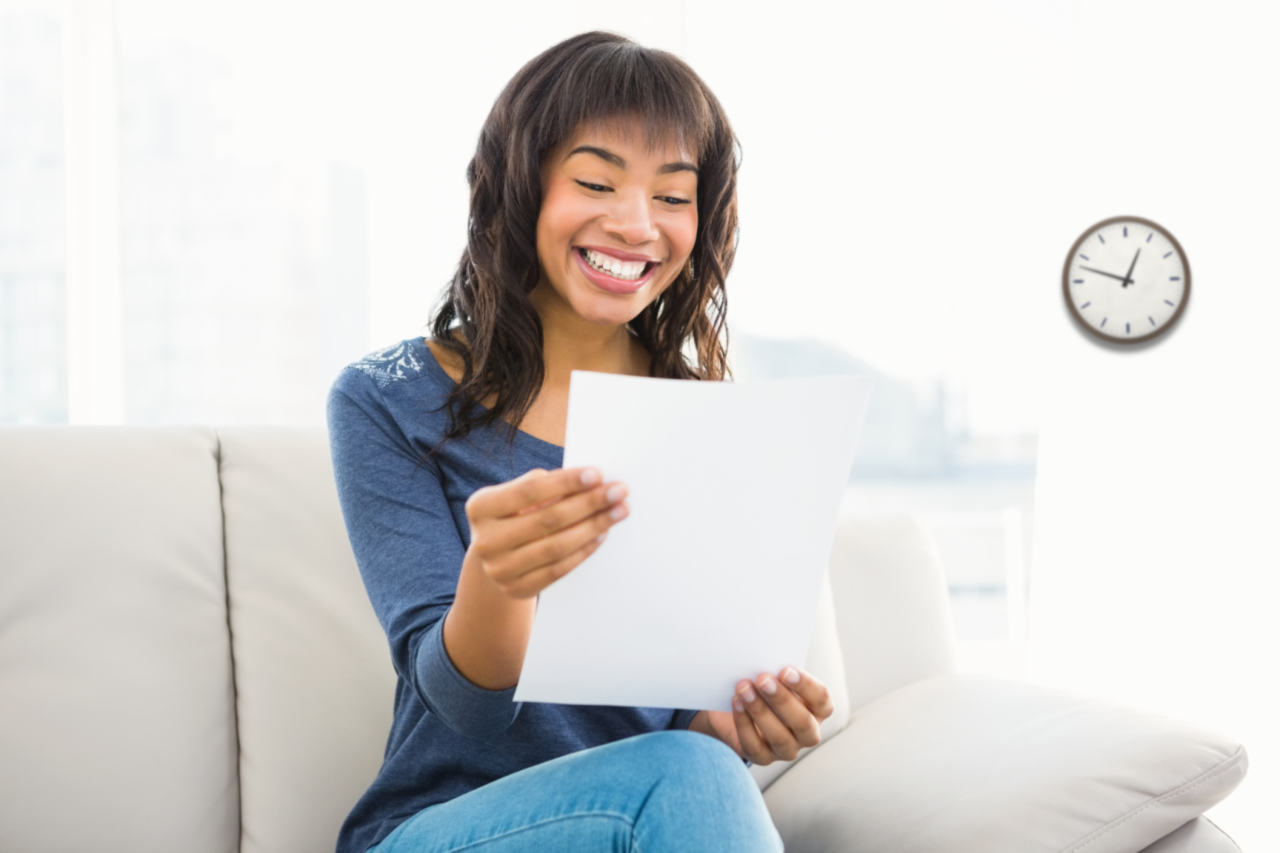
12:48
